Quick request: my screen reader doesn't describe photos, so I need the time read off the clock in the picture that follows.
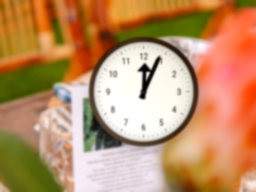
12:04
